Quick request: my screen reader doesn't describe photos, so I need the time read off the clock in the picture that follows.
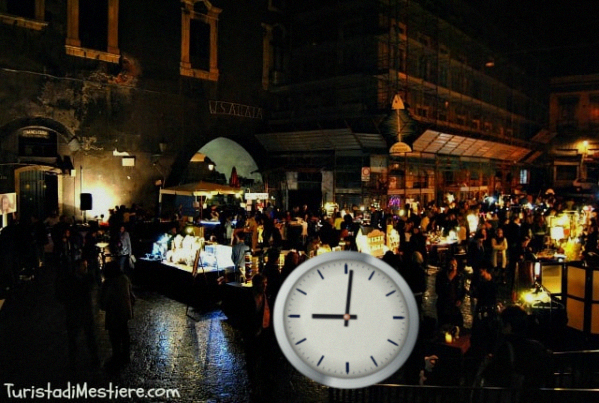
9:01
